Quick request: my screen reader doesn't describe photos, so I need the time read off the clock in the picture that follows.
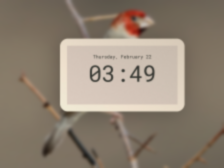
3:49
